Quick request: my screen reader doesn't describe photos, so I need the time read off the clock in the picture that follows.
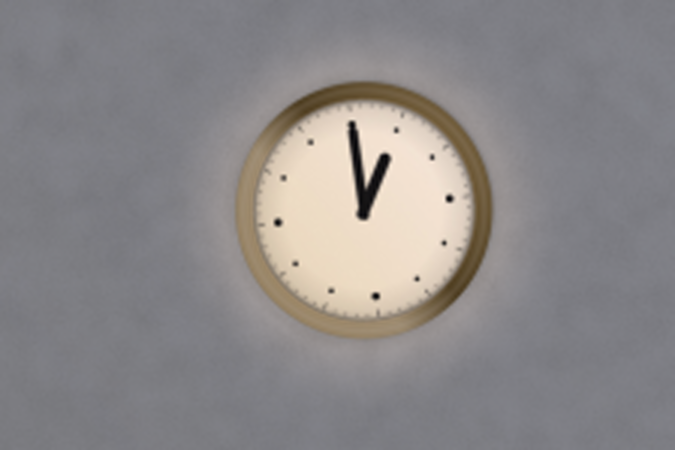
1:00
